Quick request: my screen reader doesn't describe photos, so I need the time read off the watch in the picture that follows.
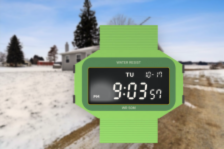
9:03:57
